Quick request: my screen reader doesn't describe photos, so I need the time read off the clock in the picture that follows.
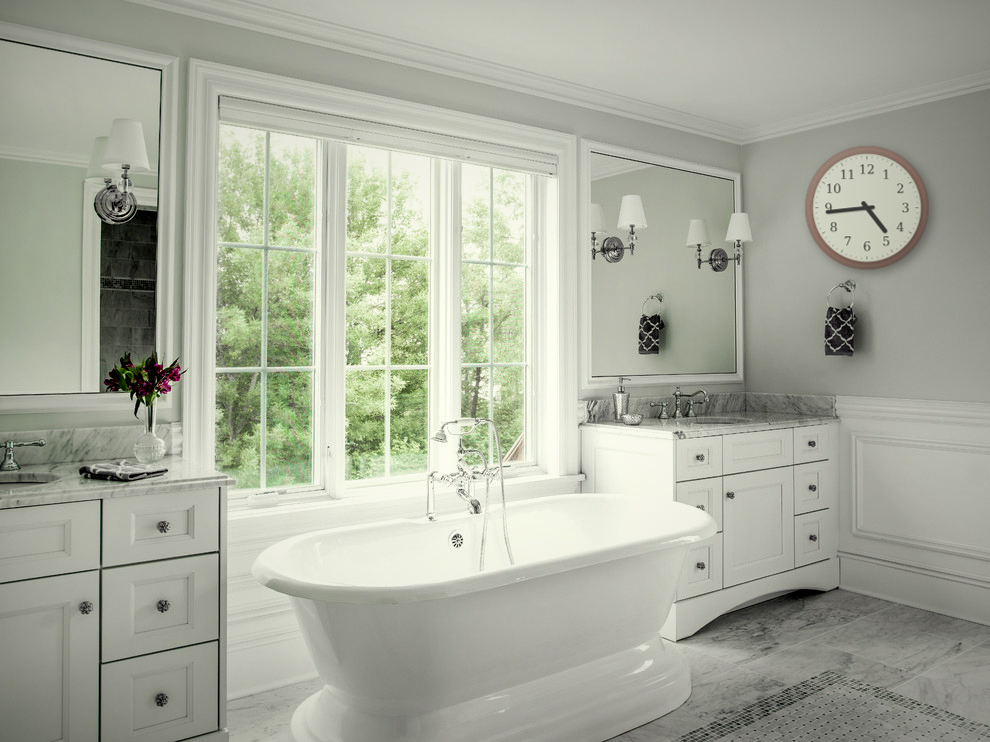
4:44
